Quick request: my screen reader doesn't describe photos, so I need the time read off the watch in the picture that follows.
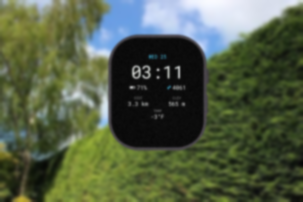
3:11
